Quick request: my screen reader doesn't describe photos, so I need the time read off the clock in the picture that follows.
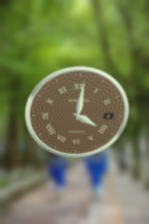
4:01
